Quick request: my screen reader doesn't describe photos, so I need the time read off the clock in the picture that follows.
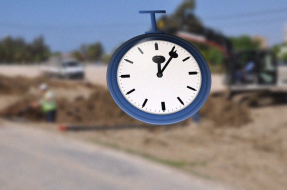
12:06
